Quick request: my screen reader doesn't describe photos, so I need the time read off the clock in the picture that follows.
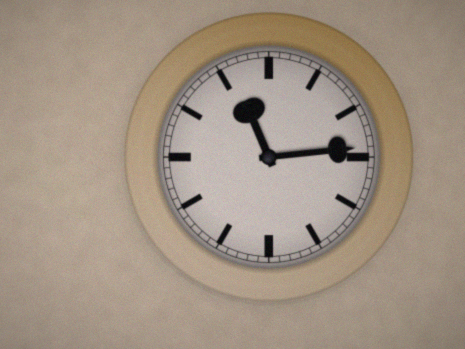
11:14
